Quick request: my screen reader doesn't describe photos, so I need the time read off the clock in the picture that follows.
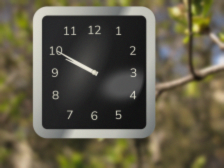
9:50
